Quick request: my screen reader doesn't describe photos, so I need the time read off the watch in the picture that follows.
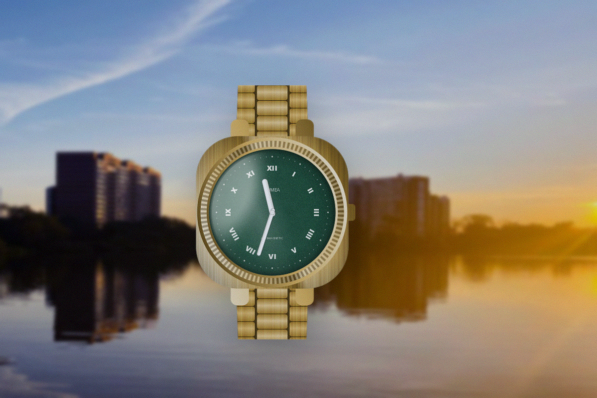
11:33
